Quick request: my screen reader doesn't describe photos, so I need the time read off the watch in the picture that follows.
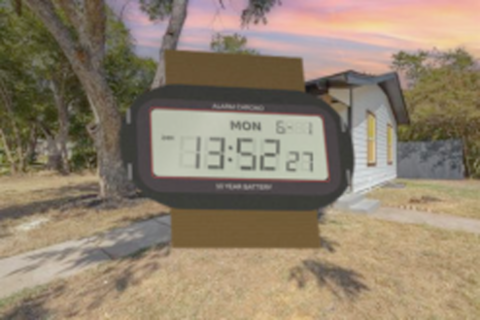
13:52:27
